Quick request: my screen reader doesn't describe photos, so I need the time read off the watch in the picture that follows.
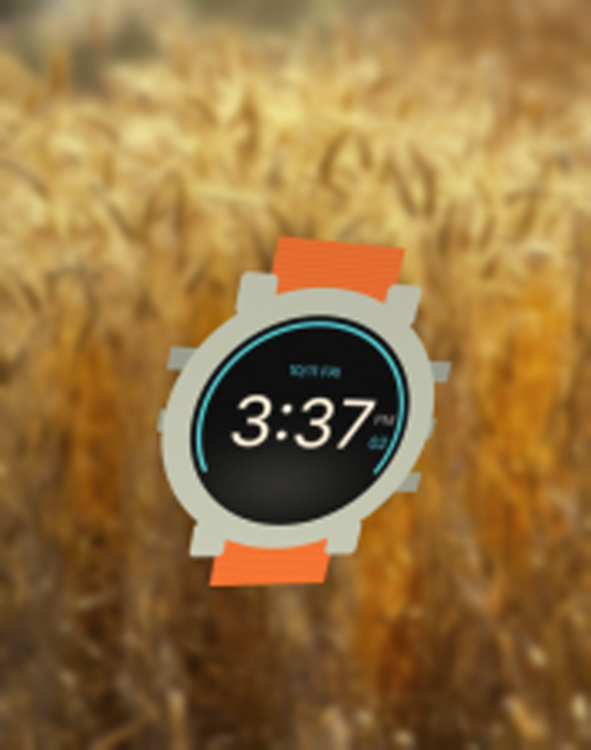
3:37
